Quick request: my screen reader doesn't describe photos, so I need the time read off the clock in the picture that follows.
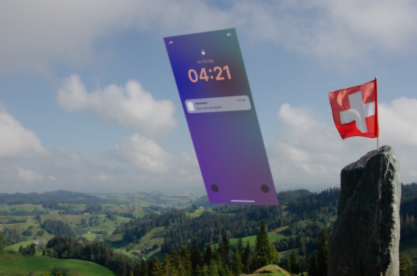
4:21
